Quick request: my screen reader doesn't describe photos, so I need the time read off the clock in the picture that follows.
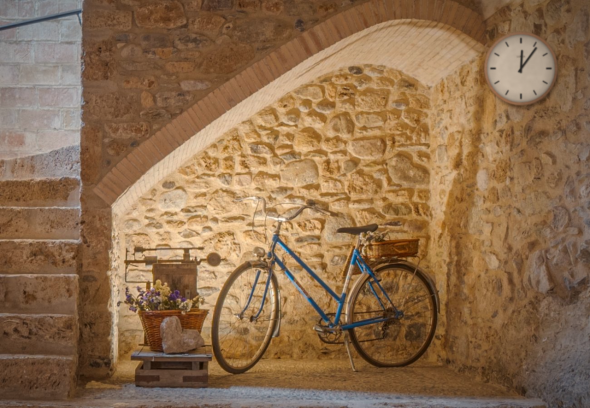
12:06
